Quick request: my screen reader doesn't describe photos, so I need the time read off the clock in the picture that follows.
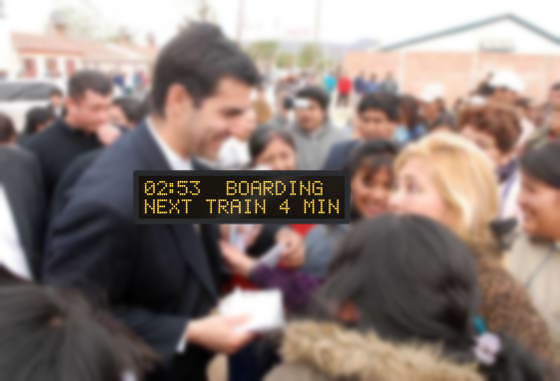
2:53
